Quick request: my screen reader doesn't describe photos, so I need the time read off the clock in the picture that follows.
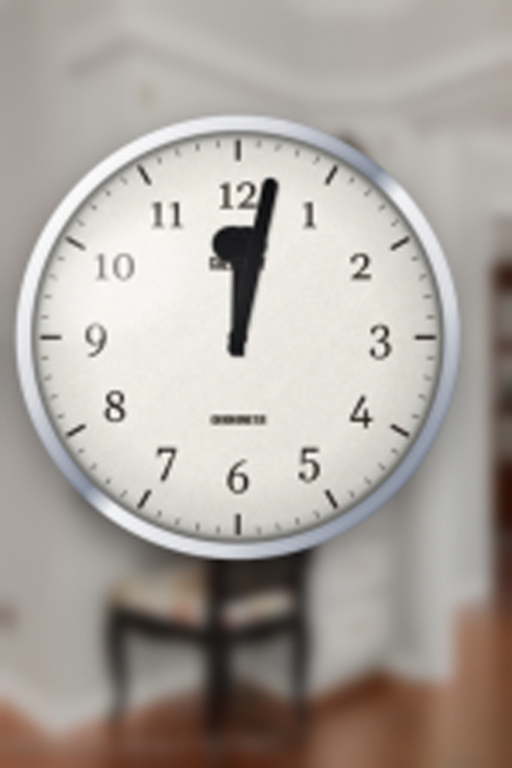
12:02
